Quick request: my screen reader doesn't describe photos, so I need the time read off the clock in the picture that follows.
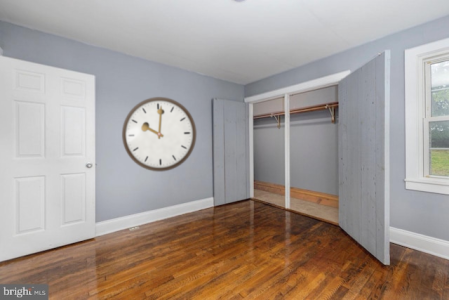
10:01
